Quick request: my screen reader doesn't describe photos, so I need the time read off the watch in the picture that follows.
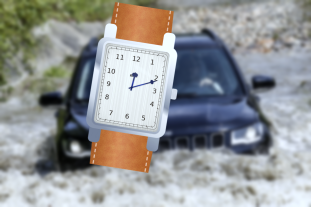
12:11
